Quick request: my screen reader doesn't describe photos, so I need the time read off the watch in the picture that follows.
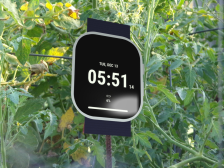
5:51
